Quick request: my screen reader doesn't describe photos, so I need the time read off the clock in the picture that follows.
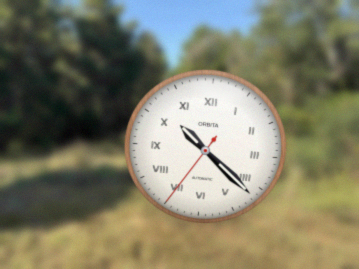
10:21:35
